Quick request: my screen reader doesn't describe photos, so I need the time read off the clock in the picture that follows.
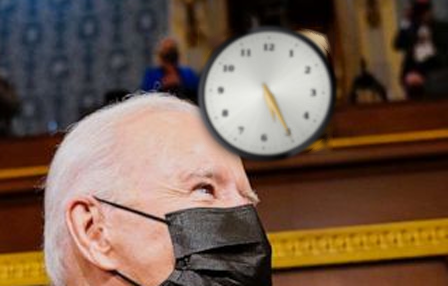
5:25
